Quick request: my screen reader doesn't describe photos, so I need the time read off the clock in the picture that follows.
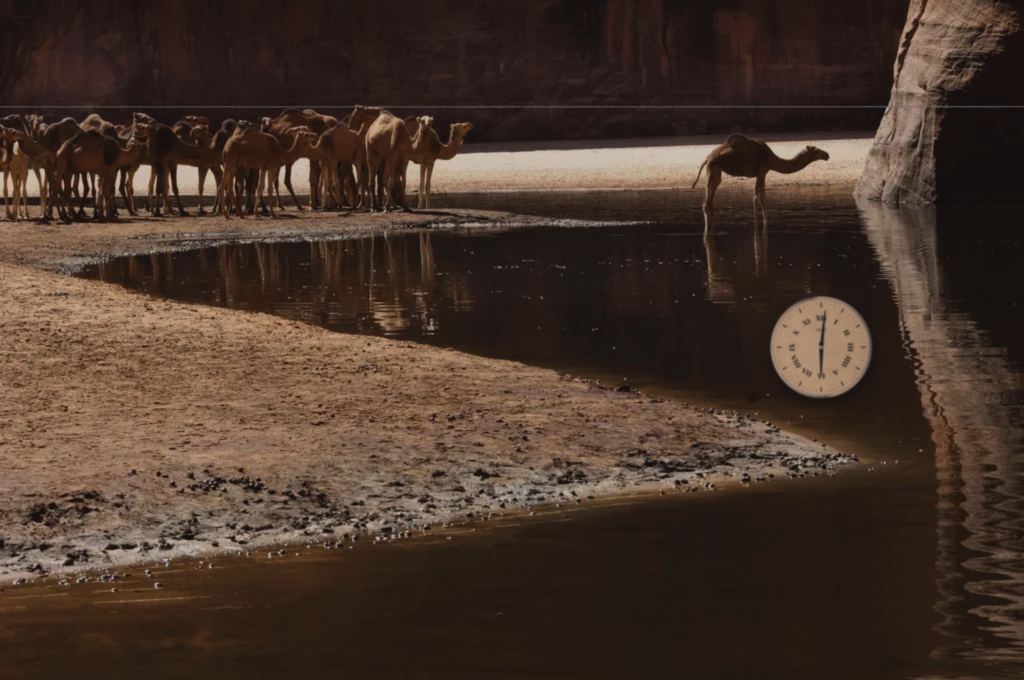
6:01
